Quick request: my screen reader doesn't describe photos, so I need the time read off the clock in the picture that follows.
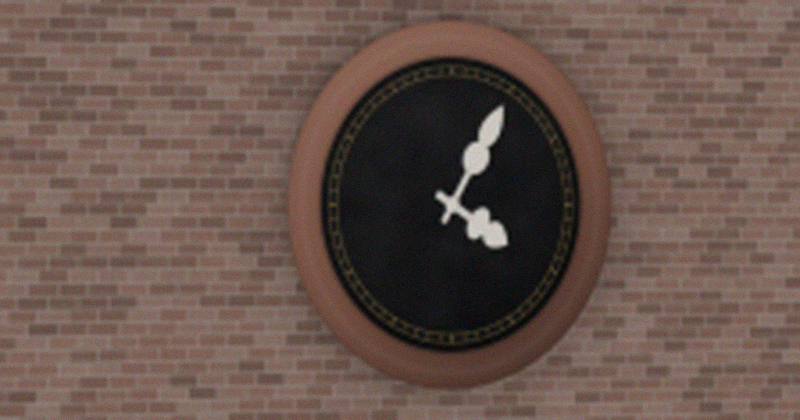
4:05
